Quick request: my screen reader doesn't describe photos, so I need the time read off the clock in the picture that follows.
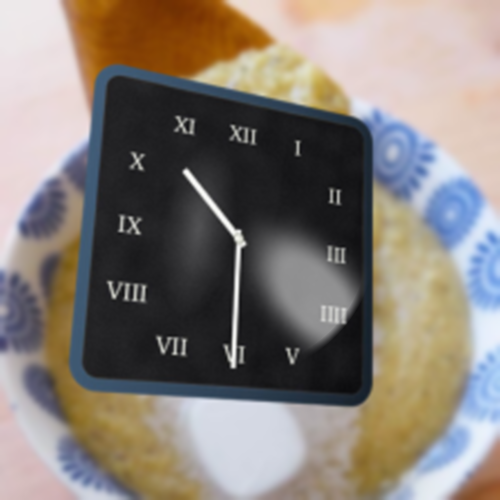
10:30
